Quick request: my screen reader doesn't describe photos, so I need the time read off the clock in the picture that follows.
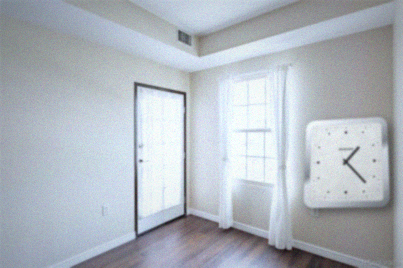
1:23
